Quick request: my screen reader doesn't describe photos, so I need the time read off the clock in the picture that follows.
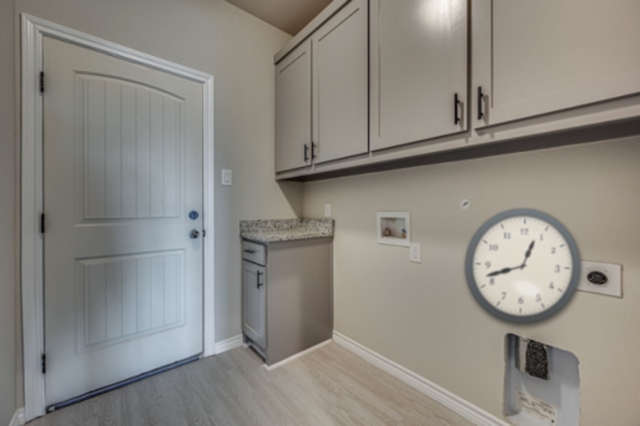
12:42
